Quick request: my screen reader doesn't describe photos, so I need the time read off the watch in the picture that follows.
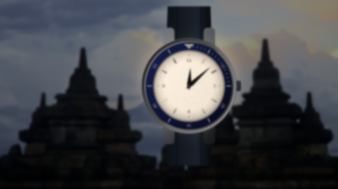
12:08
